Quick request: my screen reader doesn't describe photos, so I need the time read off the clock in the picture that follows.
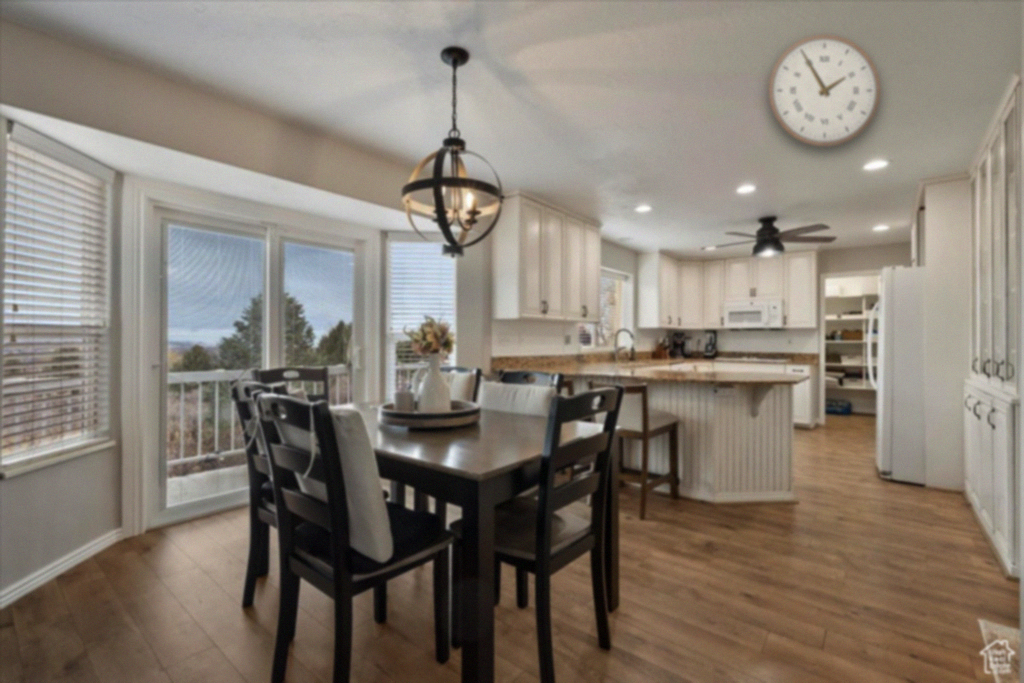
1:55
